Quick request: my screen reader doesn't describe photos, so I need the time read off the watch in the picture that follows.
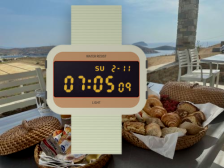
7:05:09
